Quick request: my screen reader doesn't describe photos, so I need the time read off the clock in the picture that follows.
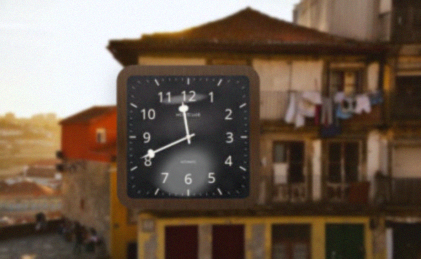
11:41
